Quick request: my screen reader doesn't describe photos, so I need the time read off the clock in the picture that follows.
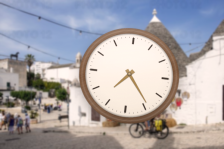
7:24
